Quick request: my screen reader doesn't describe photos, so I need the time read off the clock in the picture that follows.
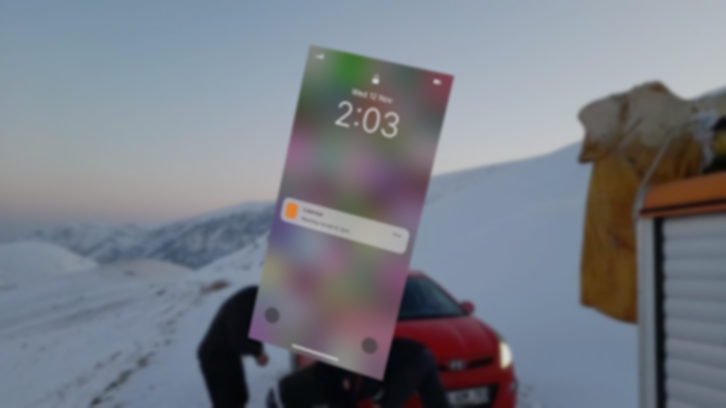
2:03
